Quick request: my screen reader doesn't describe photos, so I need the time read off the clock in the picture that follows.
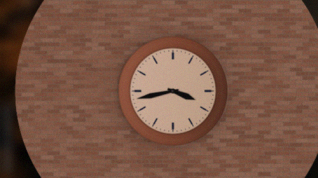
3:43
